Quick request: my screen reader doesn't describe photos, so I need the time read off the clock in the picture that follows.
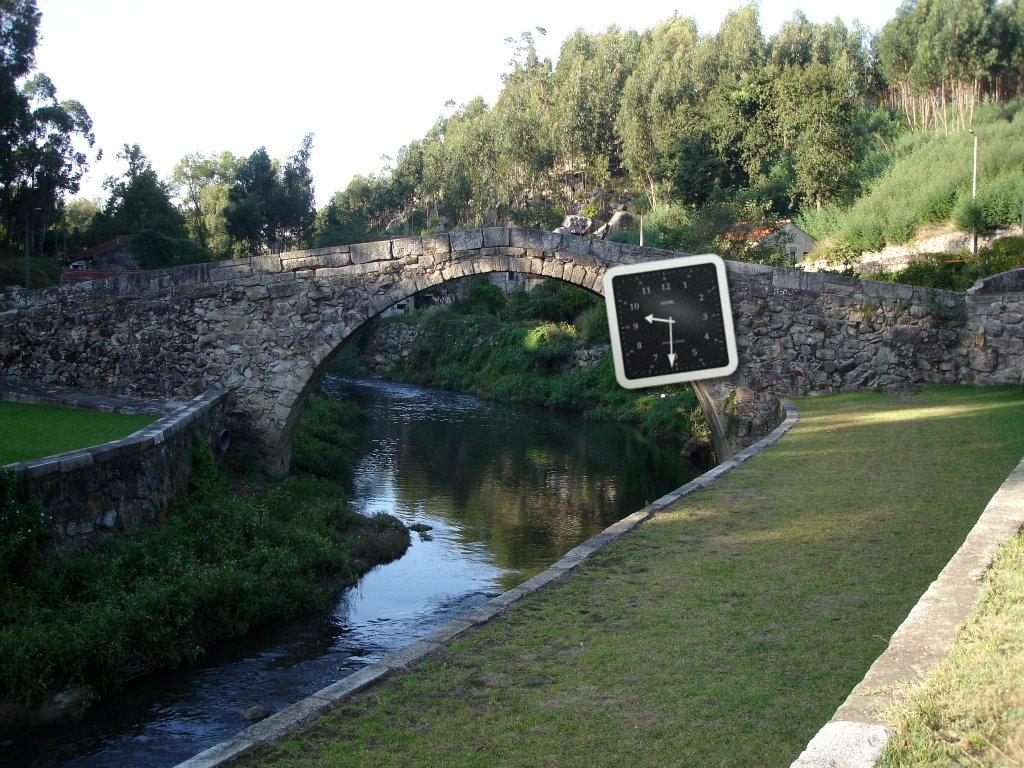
9:31
